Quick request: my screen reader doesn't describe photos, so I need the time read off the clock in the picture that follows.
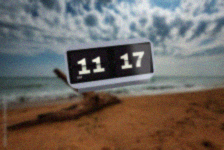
11:17
